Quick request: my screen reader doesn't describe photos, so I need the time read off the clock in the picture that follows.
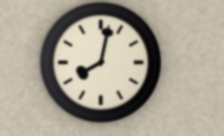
8:02
